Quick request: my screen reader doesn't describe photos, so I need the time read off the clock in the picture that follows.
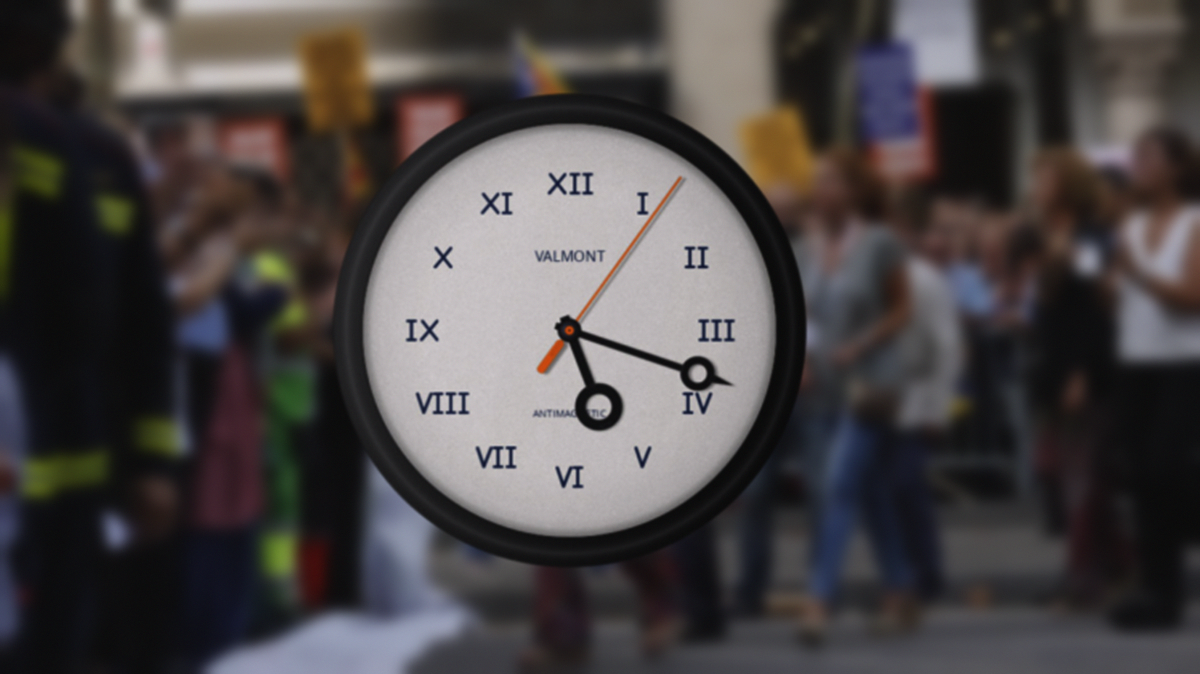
5:18:06
